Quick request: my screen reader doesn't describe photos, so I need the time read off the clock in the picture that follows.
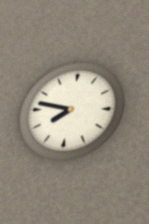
7:47
